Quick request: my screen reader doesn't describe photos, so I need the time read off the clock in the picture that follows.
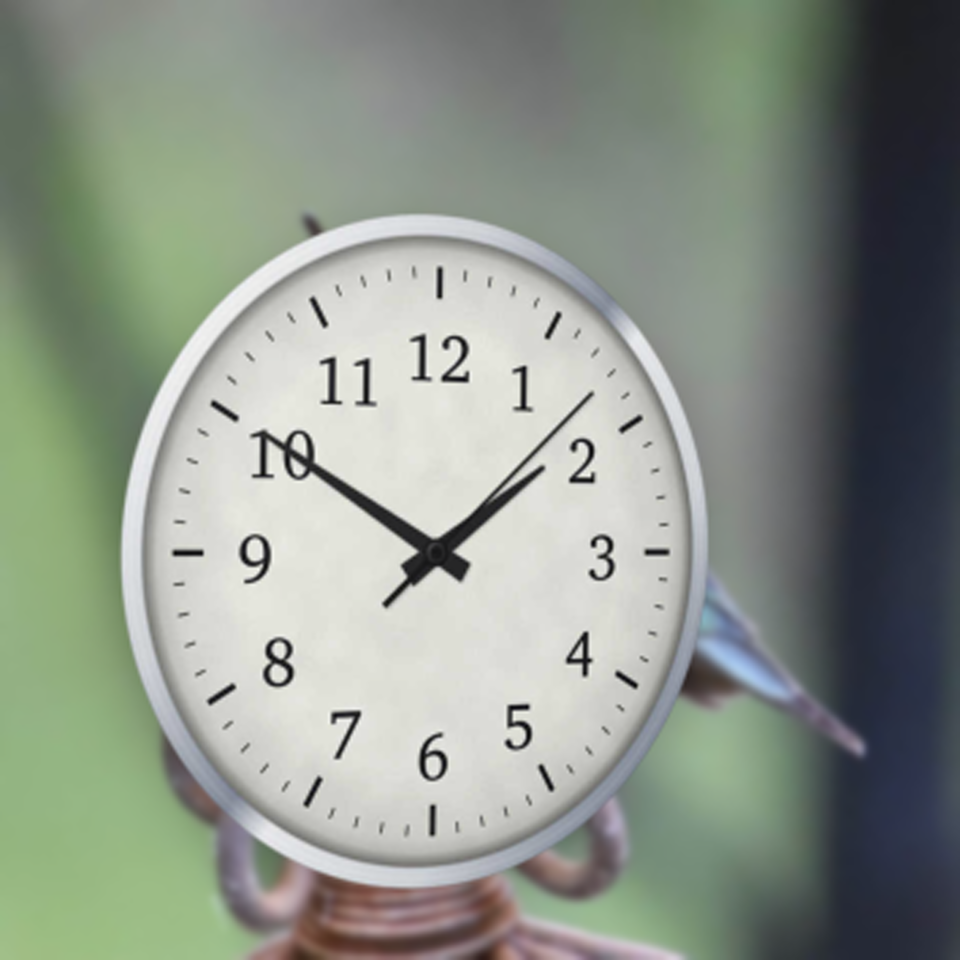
1:50:08
